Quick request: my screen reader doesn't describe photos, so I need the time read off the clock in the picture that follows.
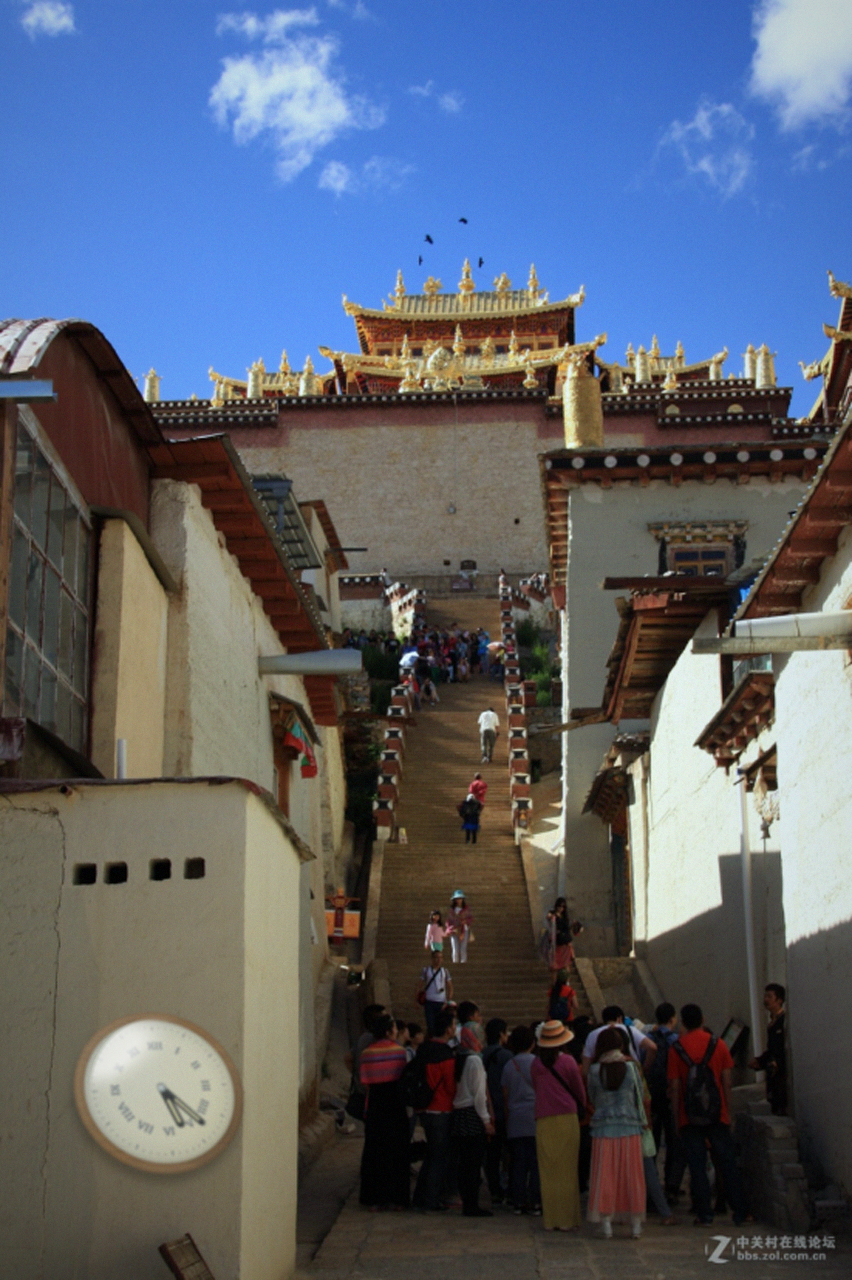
5:23
